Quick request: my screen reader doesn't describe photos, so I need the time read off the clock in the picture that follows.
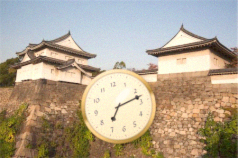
7:13
